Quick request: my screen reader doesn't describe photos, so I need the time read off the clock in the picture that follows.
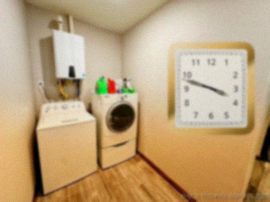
3:48
